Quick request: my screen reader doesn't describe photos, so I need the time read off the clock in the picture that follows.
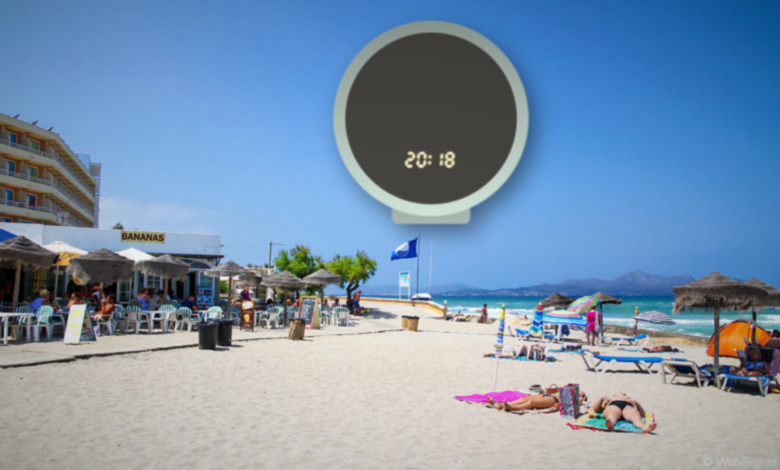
20:18
